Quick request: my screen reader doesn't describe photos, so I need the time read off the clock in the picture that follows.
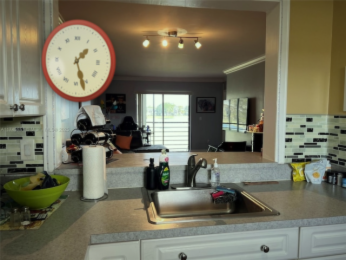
1:27
